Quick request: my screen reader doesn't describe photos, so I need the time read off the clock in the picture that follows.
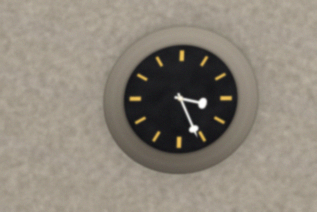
3:26
